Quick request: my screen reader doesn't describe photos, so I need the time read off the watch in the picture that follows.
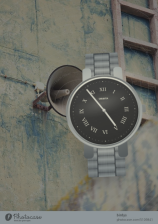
4:54
